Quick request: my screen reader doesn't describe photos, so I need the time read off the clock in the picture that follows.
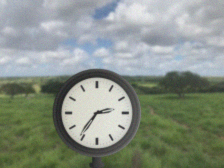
2:36
